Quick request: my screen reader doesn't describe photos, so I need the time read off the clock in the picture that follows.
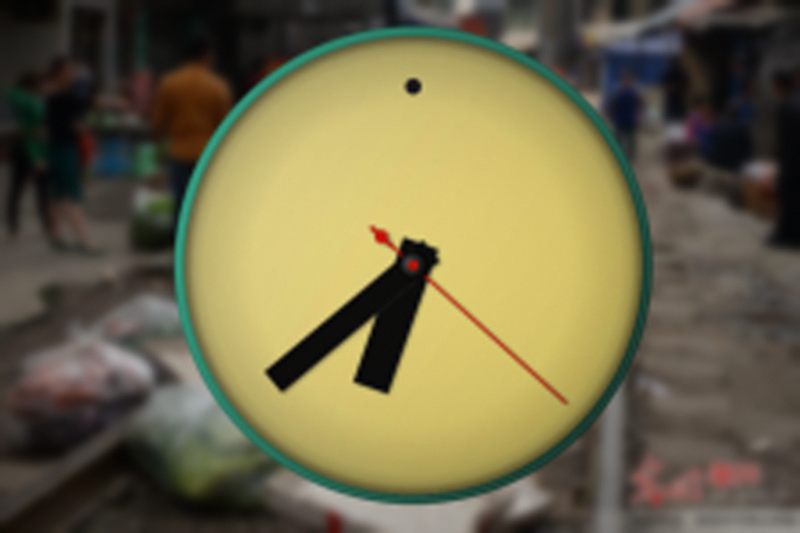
6:38:22
